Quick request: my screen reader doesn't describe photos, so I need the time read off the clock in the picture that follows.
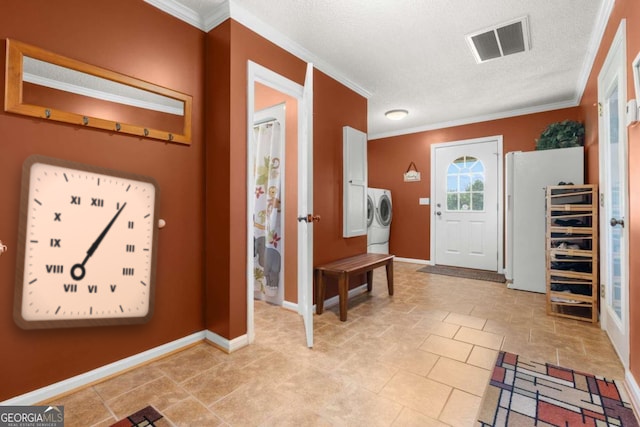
7:06
